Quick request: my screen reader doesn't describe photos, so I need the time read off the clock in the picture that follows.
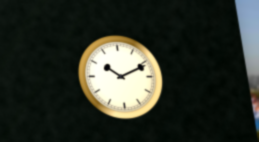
10:11
